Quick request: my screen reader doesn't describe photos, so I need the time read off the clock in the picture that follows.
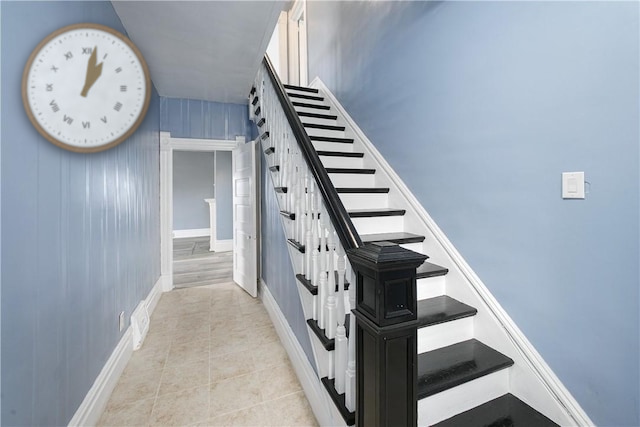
1:02
